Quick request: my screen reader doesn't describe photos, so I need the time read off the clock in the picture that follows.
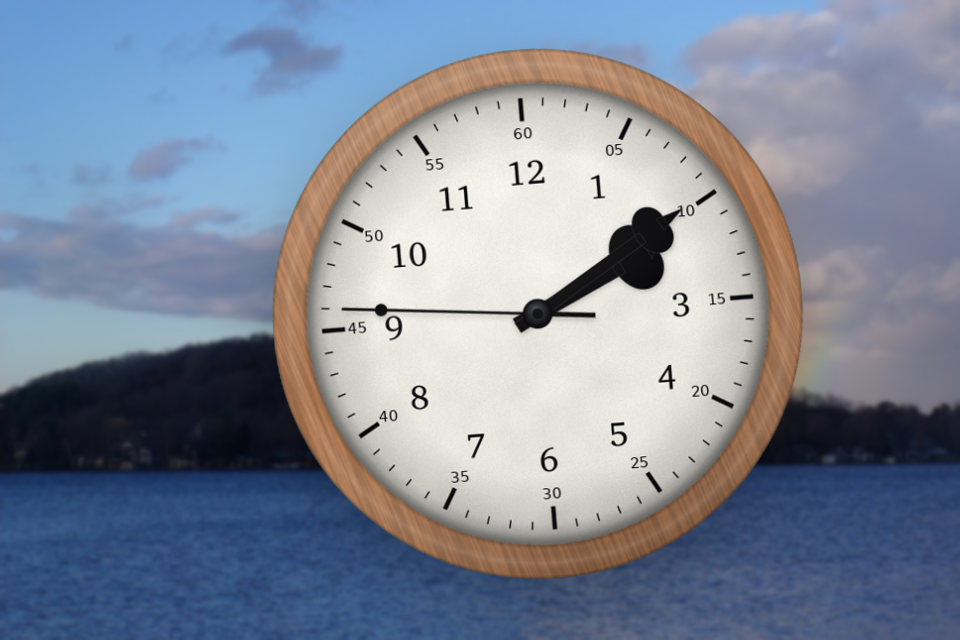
2:09:46
